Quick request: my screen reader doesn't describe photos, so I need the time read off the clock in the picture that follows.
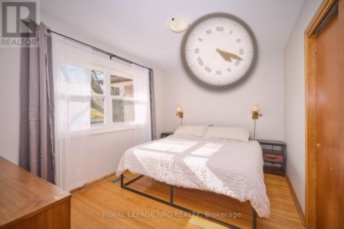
4:18
